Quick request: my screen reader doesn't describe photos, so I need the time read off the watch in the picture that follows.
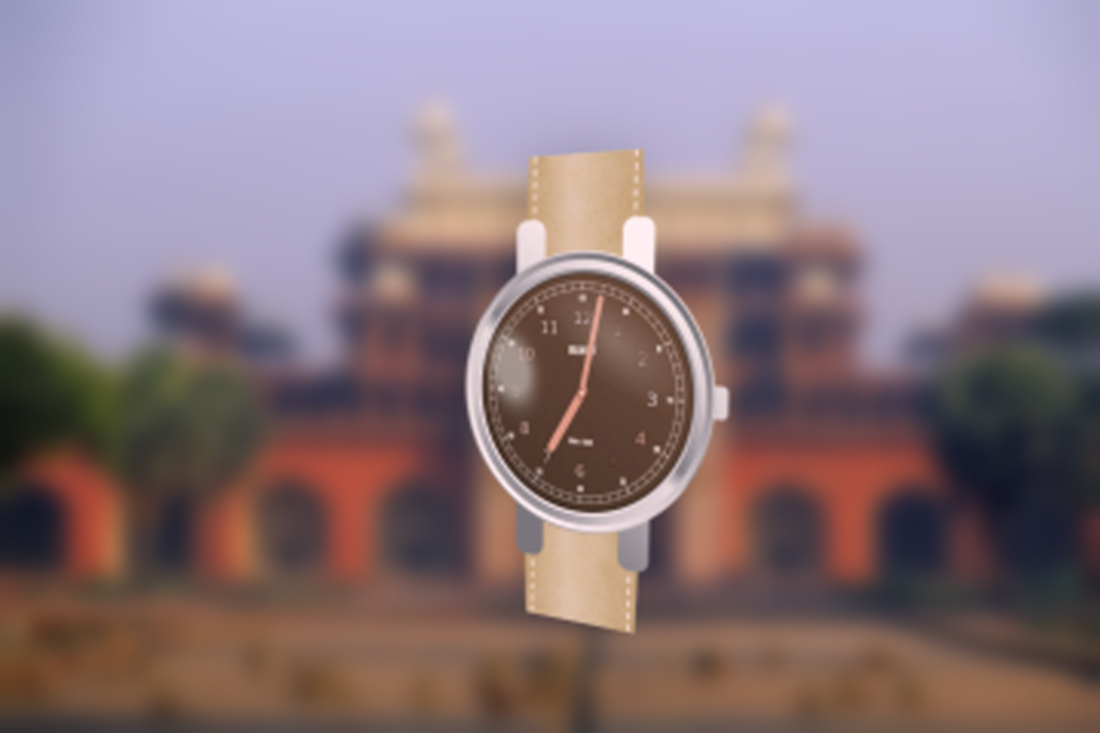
7:02
